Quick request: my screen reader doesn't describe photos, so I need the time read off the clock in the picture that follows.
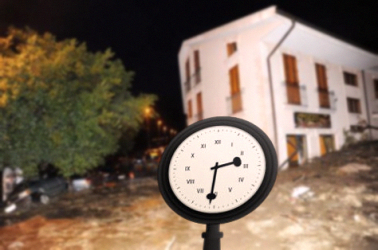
2:31
